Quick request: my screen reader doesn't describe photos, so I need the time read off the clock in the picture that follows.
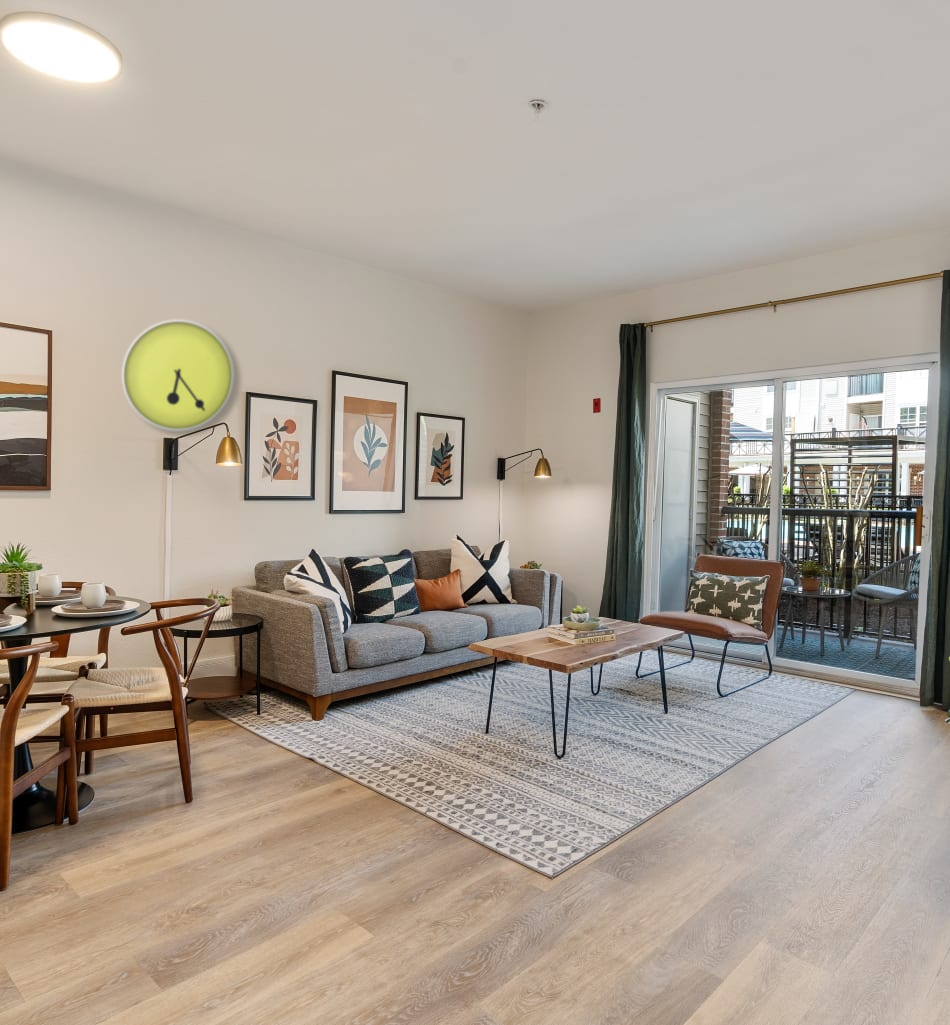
6:24
